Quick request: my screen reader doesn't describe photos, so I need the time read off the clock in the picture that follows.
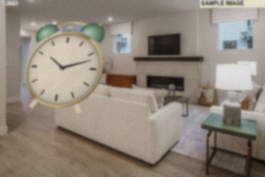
10:12
